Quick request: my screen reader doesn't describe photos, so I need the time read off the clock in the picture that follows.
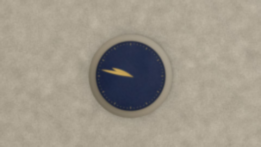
9:47
